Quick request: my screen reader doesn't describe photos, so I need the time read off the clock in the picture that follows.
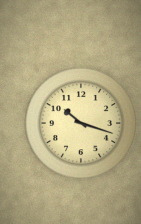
10:18
